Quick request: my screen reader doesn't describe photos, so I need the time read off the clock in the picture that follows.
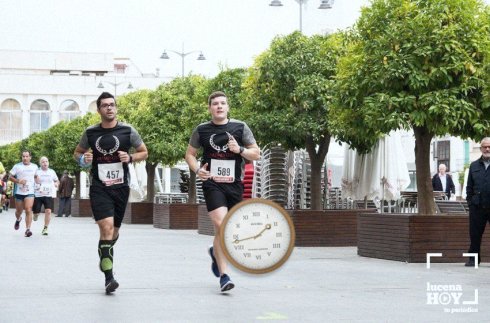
1:43
